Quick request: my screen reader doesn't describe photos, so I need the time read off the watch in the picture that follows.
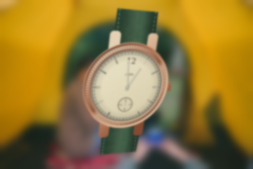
12:59
